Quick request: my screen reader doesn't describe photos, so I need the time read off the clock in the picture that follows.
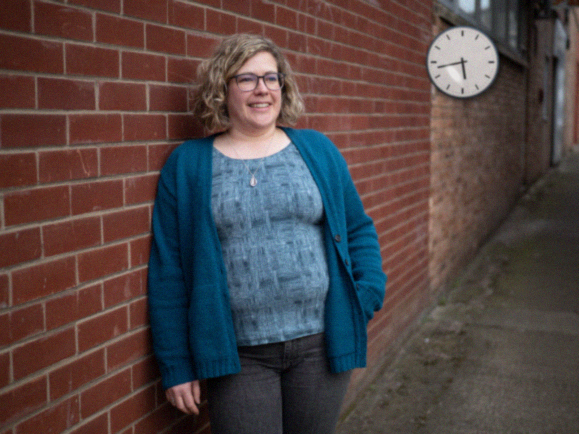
5:43
